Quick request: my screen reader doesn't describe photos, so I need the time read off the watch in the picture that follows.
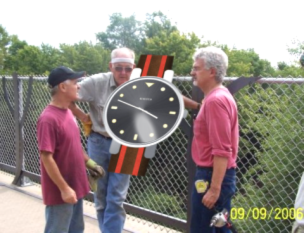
3:48
